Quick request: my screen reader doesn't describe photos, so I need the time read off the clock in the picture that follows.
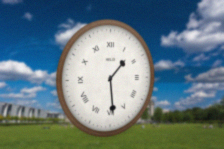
1:29
